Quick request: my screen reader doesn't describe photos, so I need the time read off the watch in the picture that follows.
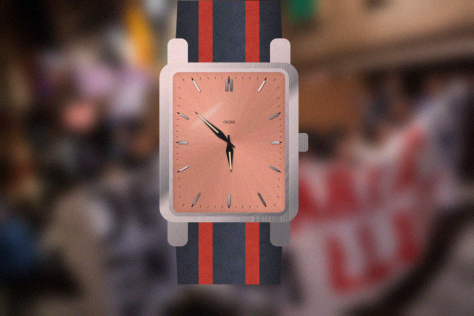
5:52
